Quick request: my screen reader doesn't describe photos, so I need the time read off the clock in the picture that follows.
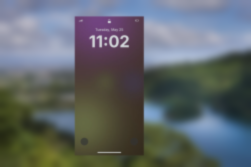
11:02
